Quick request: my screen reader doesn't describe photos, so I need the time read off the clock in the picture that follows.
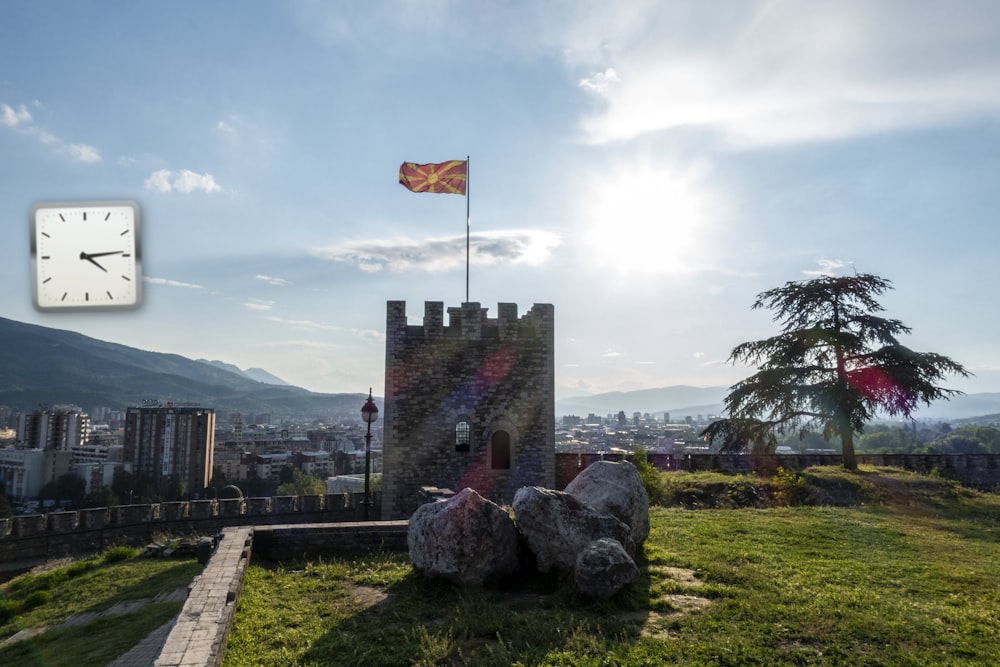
4:14
